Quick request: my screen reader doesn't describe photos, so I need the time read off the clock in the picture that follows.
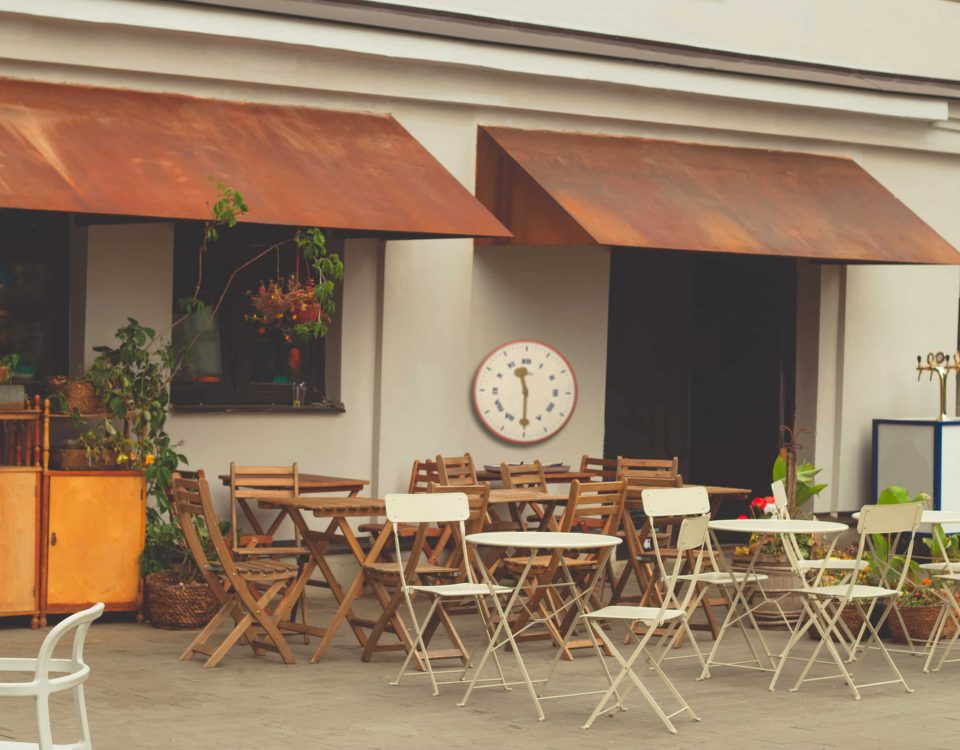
11:30
